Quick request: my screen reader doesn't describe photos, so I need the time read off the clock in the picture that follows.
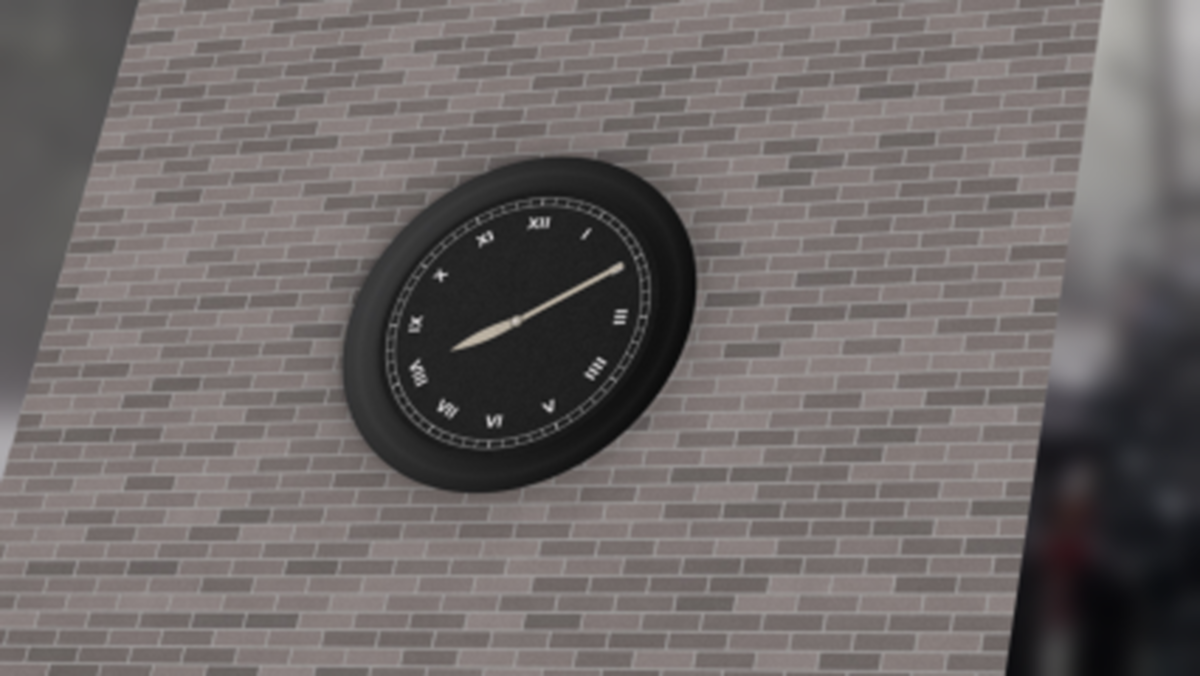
8:10
